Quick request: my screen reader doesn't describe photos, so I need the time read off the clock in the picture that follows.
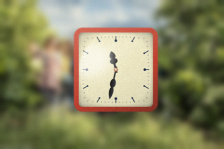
11:32
